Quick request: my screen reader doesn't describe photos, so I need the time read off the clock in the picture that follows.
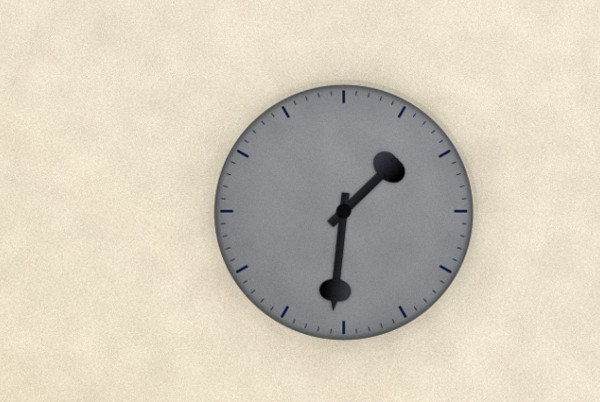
1:31
